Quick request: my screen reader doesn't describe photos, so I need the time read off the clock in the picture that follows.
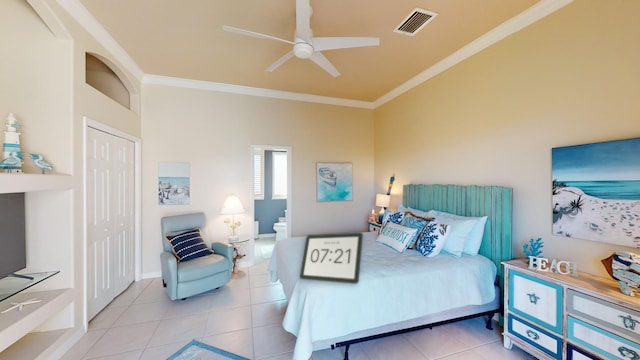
7:21
